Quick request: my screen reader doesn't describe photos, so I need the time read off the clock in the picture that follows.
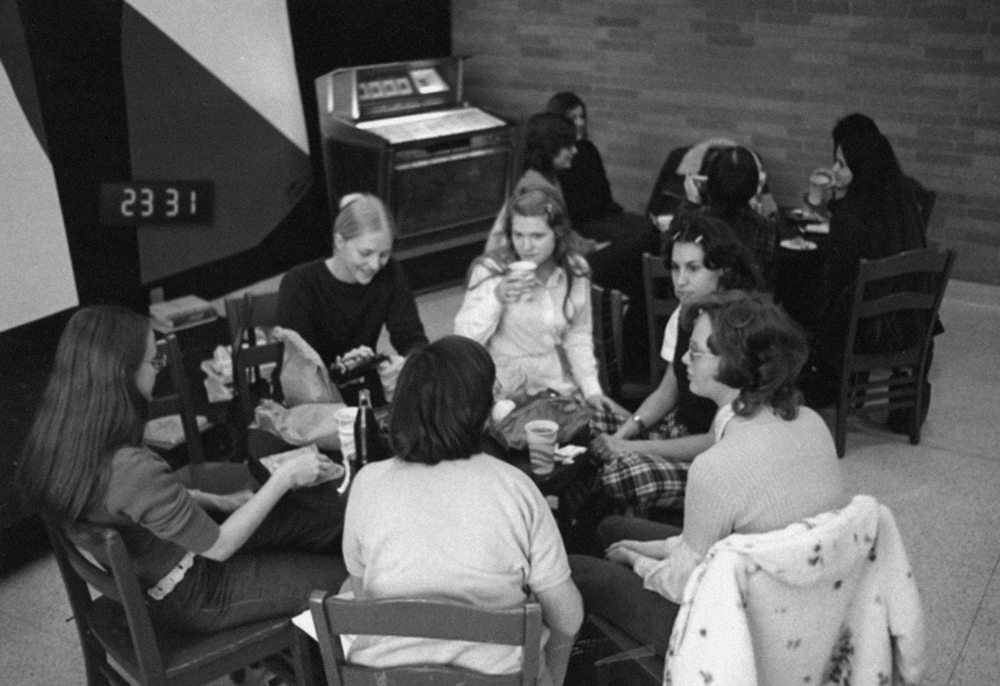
23:31
